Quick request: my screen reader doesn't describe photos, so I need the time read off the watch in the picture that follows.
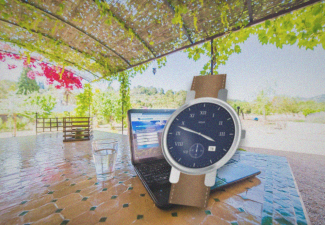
3:48
